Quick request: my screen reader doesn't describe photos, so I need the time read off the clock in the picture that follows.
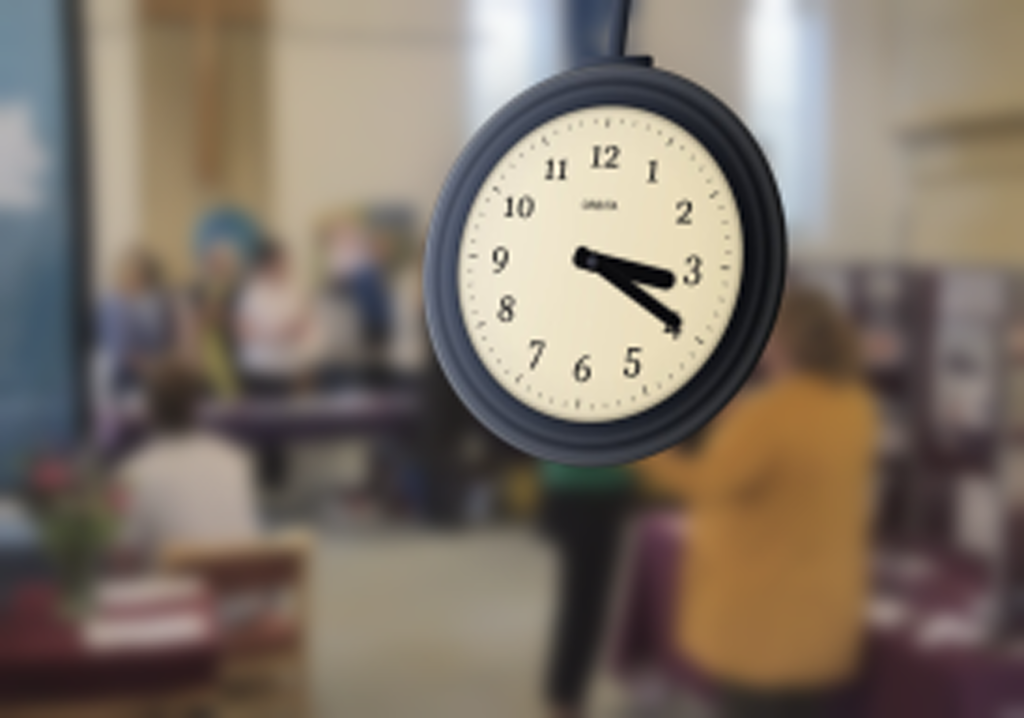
3:20
